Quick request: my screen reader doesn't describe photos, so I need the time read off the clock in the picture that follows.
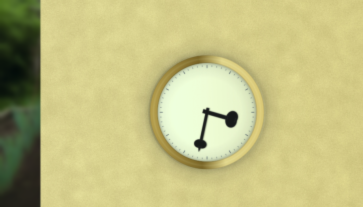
3:32
